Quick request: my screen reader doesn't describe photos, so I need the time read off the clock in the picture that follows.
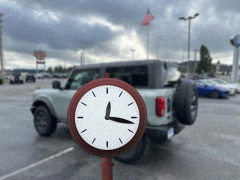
12:17
